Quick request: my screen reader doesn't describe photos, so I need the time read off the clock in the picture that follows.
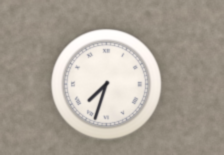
7:33
